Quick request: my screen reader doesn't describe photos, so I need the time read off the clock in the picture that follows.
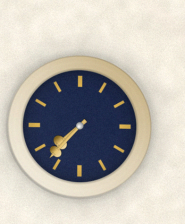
7:37
